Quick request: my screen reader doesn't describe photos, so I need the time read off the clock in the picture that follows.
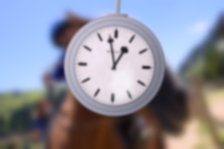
12:58
